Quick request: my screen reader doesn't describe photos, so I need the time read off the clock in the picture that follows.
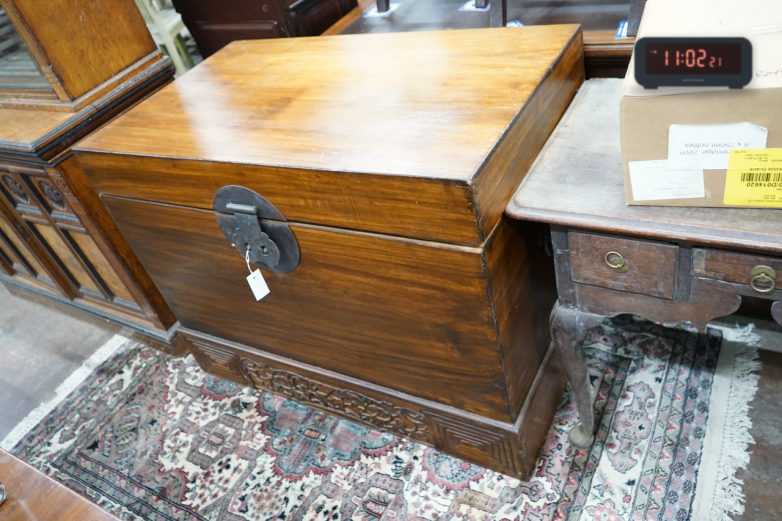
11:02:21
